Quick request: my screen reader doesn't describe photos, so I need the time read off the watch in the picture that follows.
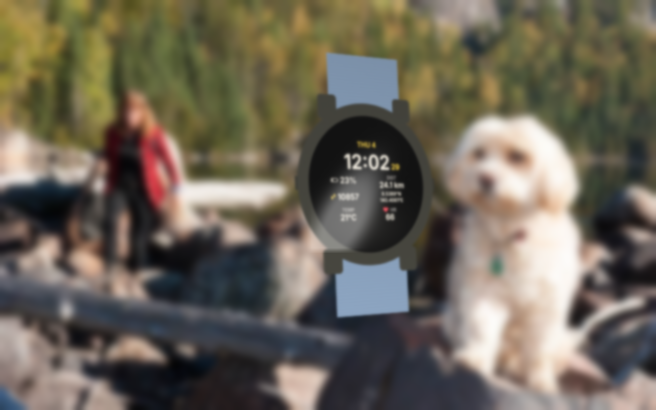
12:02
